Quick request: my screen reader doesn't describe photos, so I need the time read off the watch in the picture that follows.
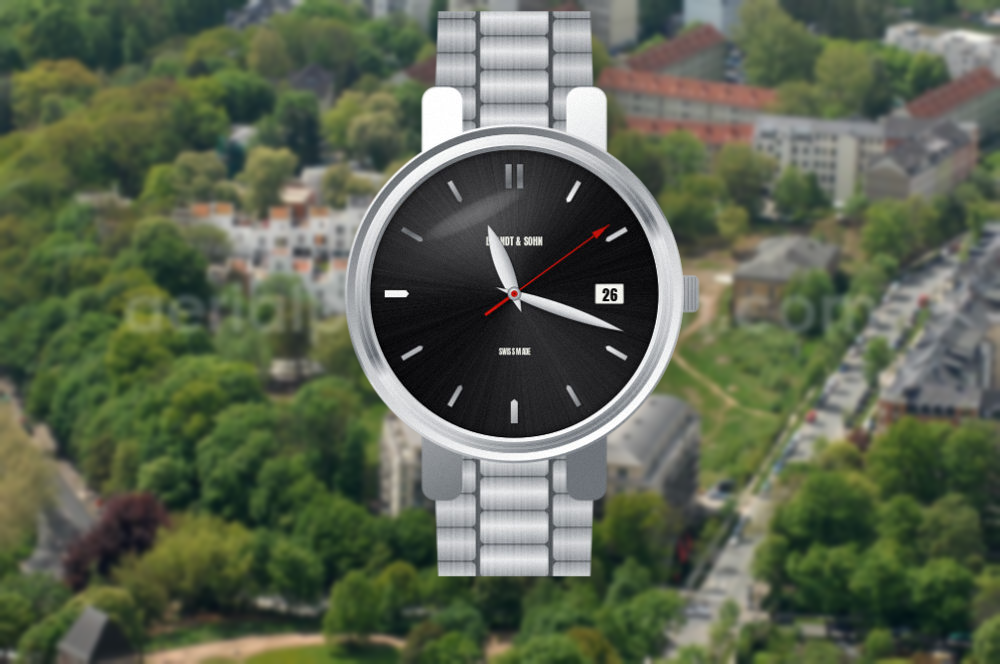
11:18:09
